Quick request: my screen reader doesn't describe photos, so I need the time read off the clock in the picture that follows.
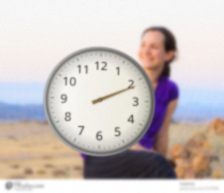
2:11
